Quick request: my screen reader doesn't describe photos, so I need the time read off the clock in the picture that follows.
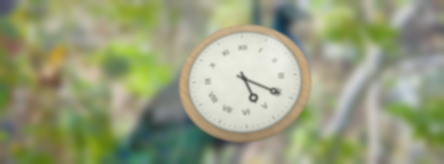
5:20
